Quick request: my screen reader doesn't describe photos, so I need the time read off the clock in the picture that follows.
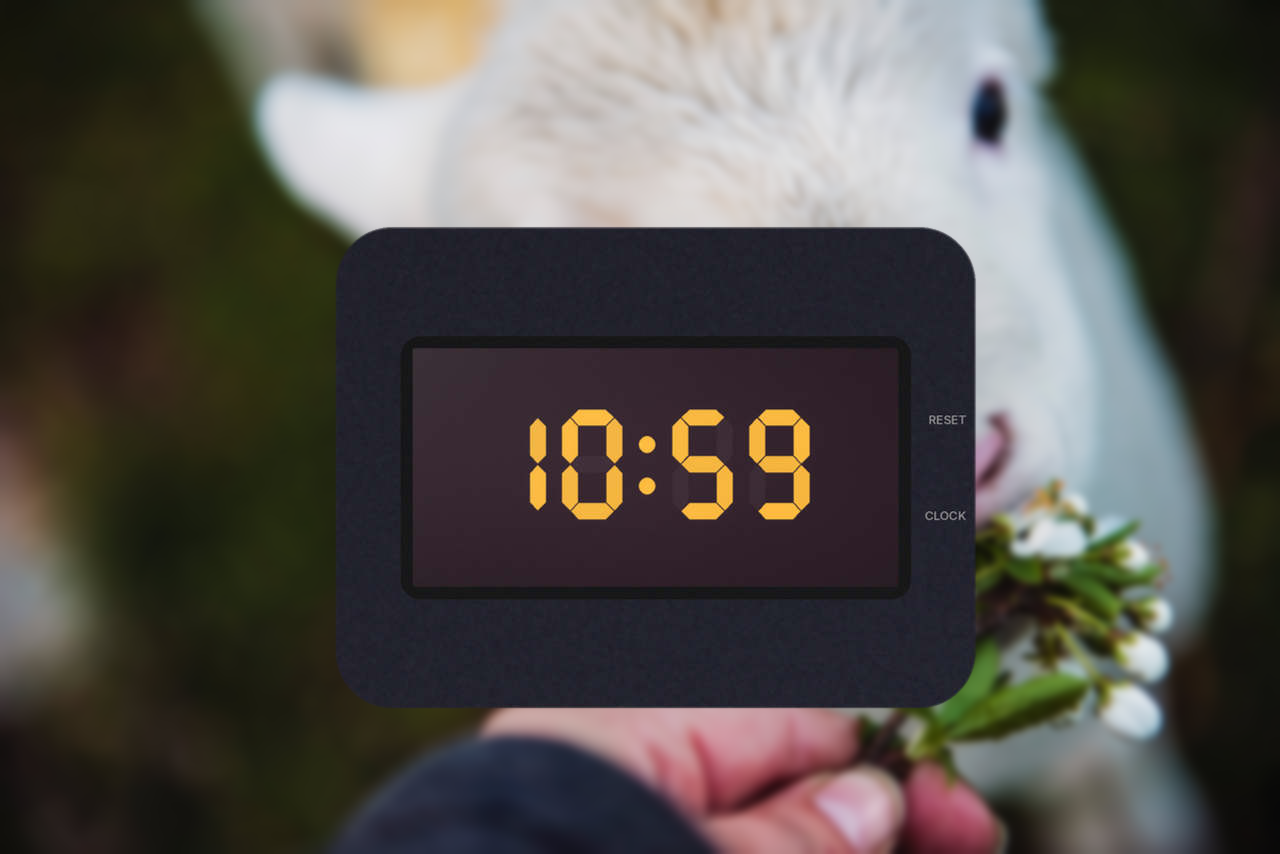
10:59
